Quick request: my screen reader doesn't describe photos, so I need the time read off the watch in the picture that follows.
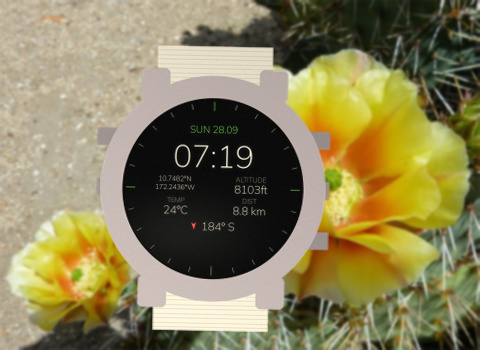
7:19
